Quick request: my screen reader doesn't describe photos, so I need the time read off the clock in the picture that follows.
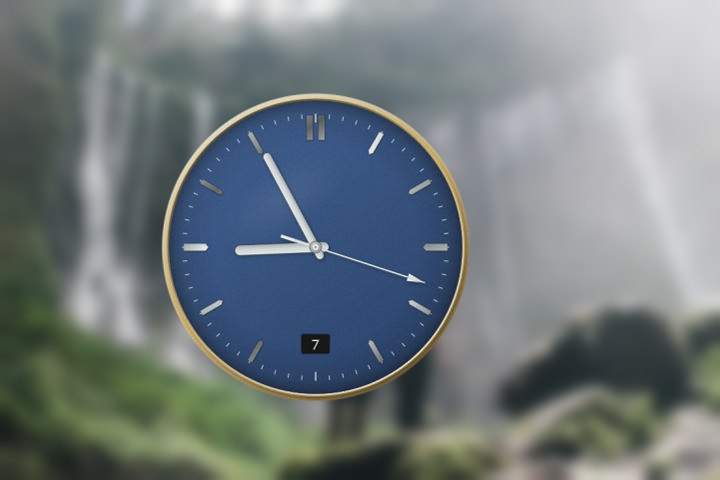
8:55:18
